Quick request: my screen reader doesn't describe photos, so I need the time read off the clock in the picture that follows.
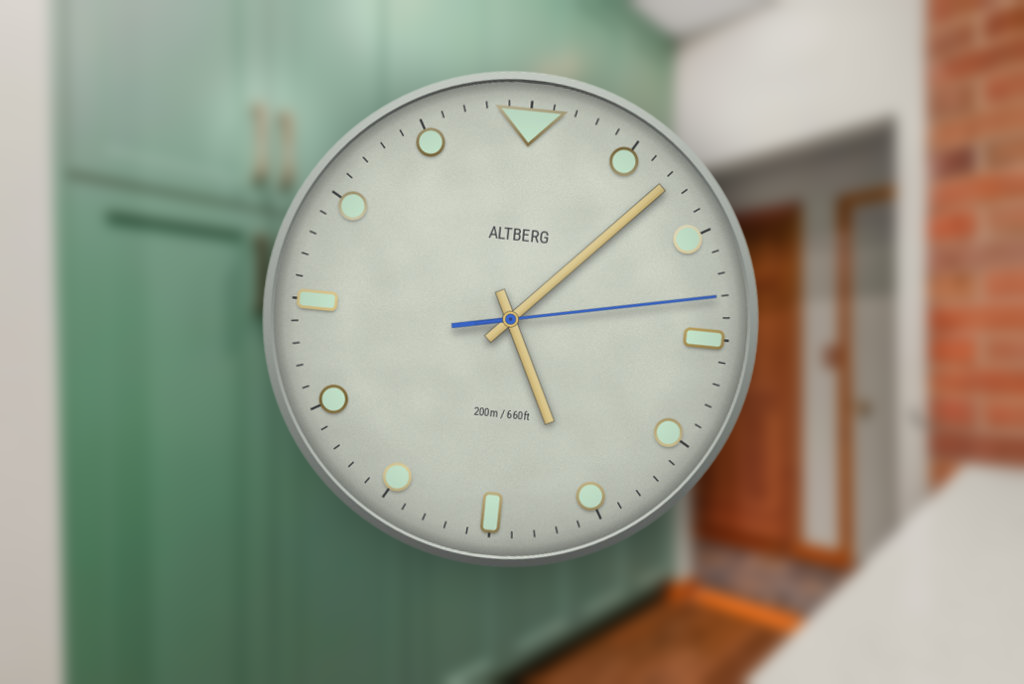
5:07:13
